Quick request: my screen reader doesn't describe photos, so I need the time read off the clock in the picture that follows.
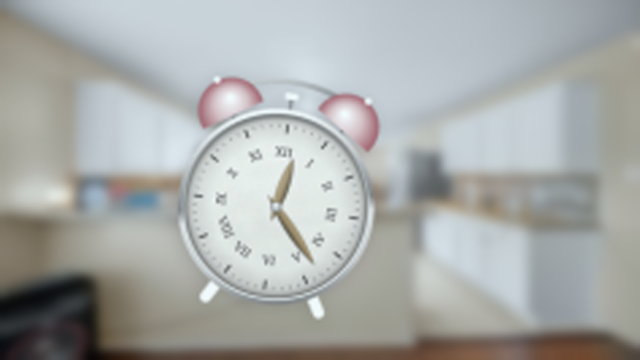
12:23
